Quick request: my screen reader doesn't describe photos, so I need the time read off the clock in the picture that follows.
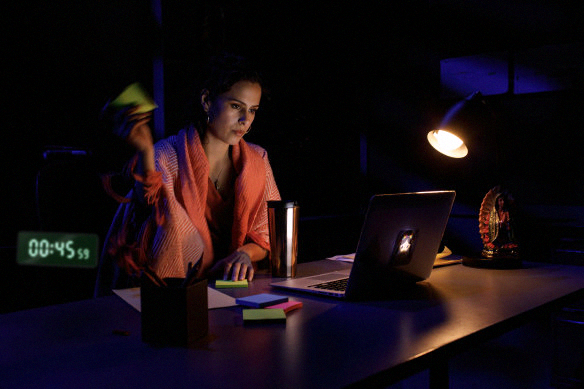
0:45
